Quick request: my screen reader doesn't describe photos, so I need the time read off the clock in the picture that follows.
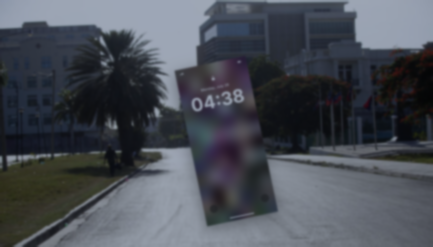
4:38
